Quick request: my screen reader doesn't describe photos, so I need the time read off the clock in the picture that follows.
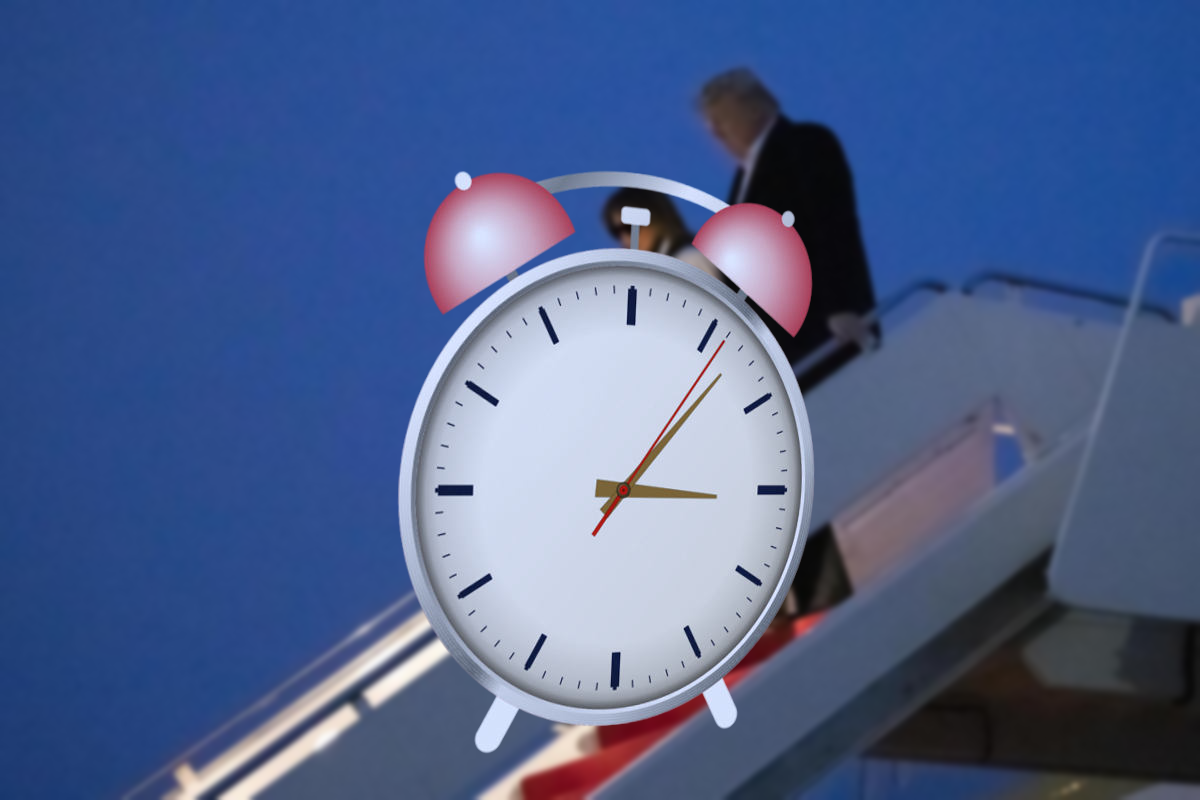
3:07:06
